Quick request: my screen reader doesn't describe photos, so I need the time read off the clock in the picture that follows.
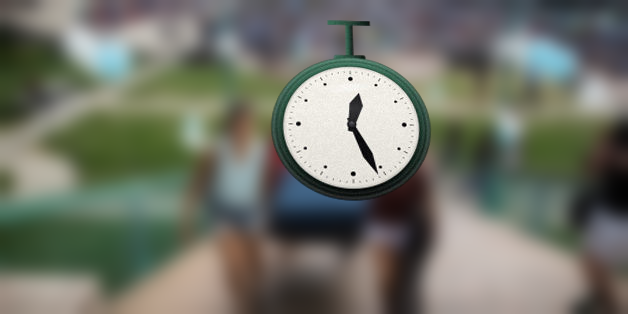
12:26
